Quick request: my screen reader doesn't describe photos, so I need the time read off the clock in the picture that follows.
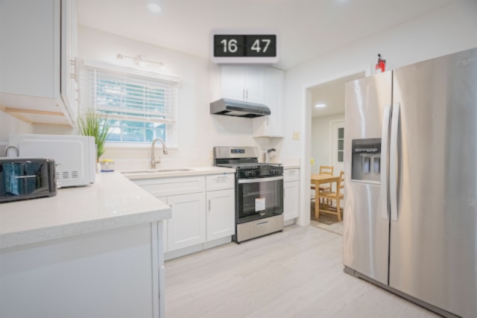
16:47
